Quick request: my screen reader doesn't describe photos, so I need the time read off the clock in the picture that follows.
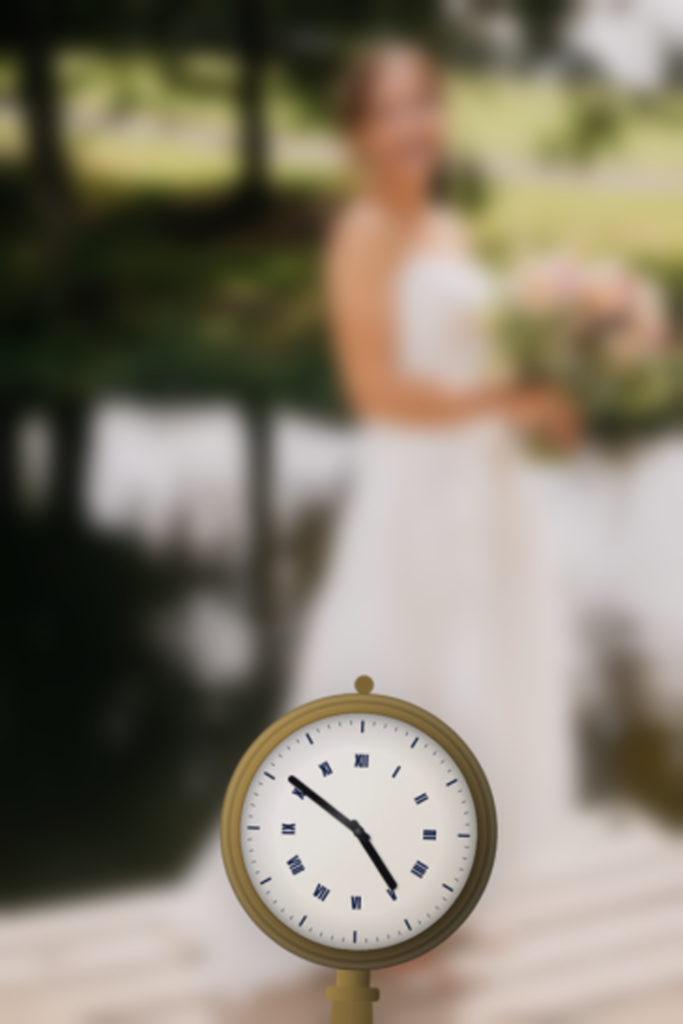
4:51
